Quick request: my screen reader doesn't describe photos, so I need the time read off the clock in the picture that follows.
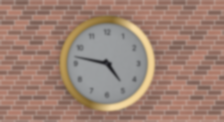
4:47
